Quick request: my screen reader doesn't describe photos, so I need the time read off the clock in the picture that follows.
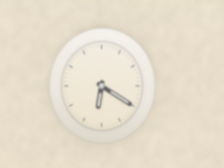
6:20
